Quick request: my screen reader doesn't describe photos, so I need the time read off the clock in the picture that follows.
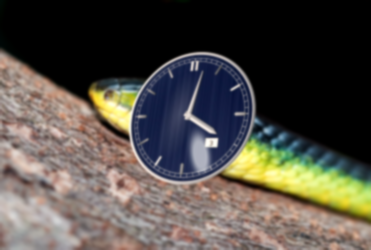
4:02
